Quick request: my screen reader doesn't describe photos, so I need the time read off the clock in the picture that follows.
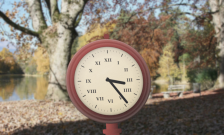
3:24
